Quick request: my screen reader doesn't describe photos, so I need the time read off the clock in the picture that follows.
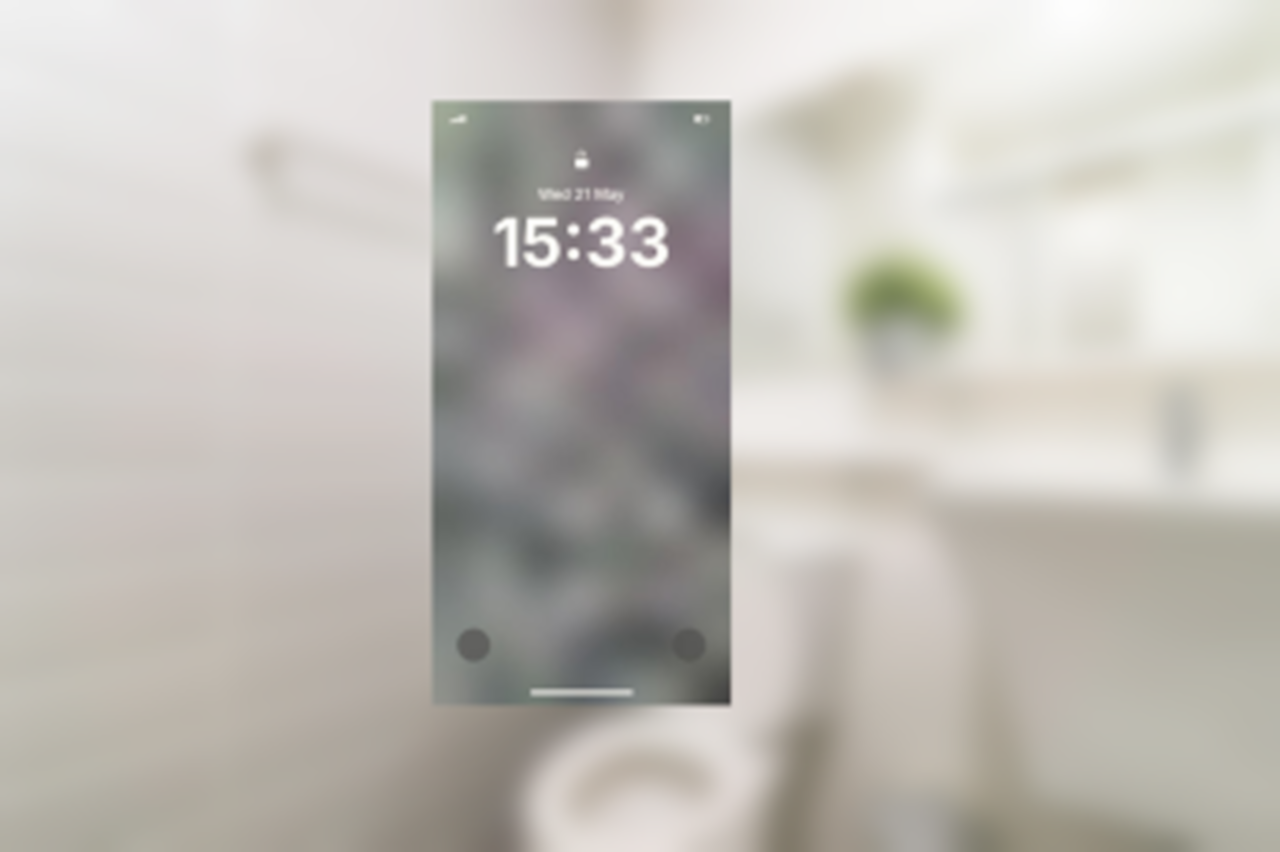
15:33
